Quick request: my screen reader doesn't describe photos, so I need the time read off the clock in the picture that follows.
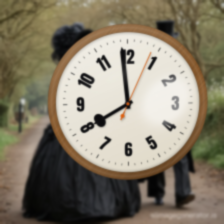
7:59:04
